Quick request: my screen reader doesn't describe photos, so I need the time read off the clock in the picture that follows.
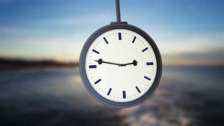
2:47
